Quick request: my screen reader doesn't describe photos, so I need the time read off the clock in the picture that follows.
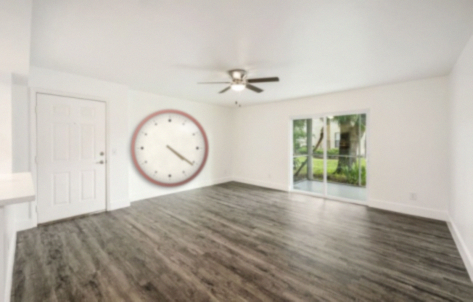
4:21
